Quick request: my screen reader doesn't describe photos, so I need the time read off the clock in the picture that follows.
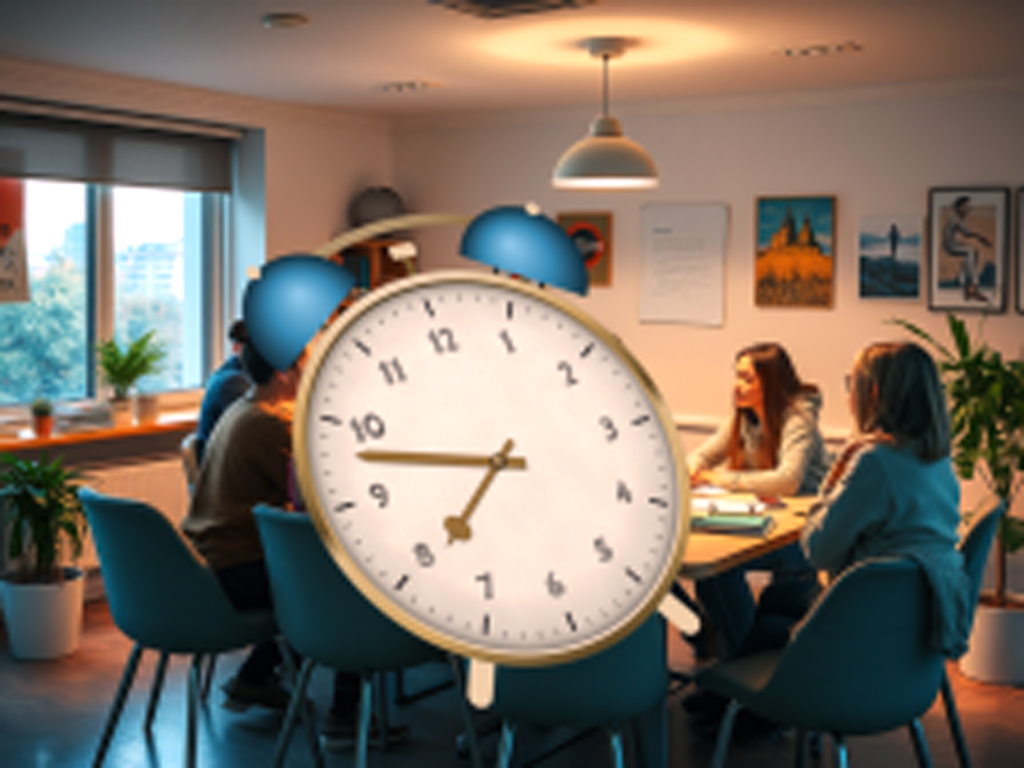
7:48
